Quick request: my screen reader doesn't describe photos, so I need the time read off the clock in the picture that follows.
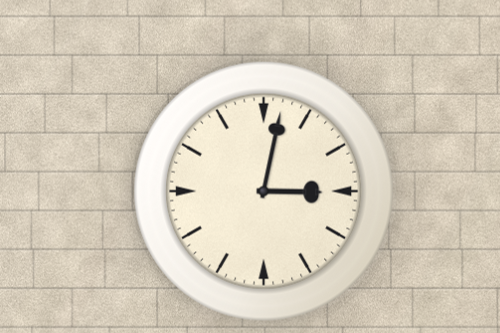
3:02
